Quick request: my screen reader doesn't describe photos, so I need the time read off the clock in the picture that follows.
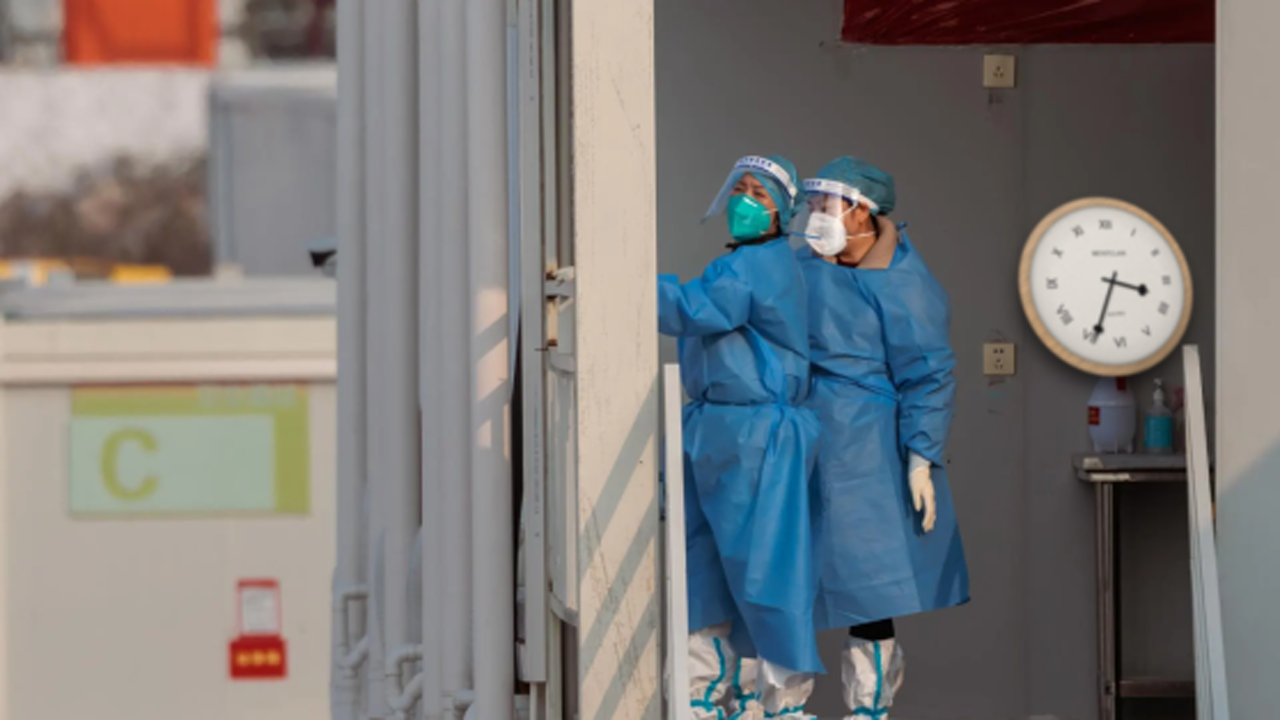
3:34
